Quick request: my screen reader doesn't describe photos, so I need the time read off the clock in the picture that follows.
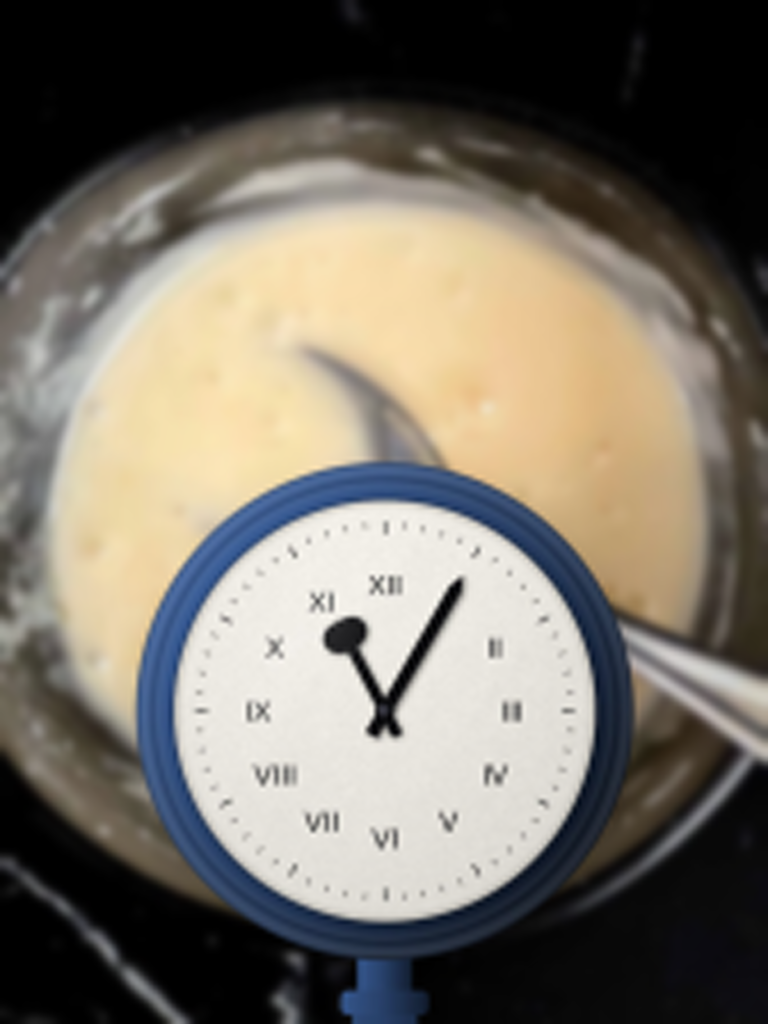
11:05
